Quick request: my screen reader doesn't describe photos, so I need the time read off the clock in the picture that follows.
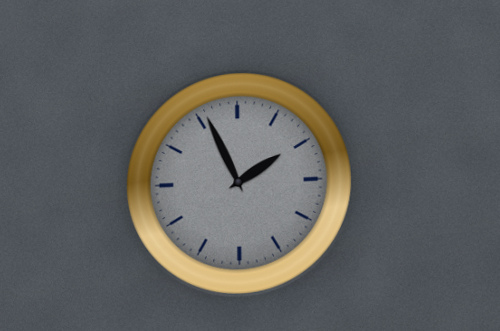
1:56
